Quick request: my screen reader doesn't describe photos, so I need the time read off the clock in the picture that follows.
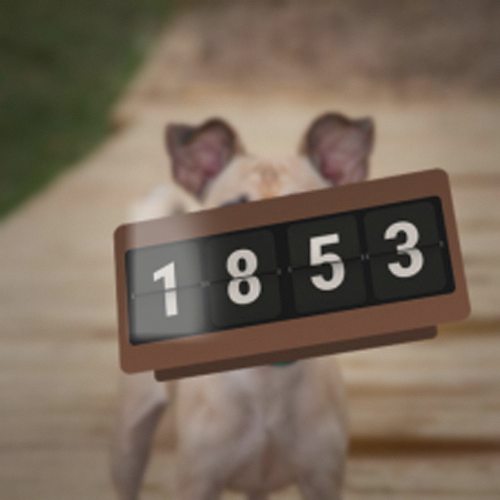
18:53
